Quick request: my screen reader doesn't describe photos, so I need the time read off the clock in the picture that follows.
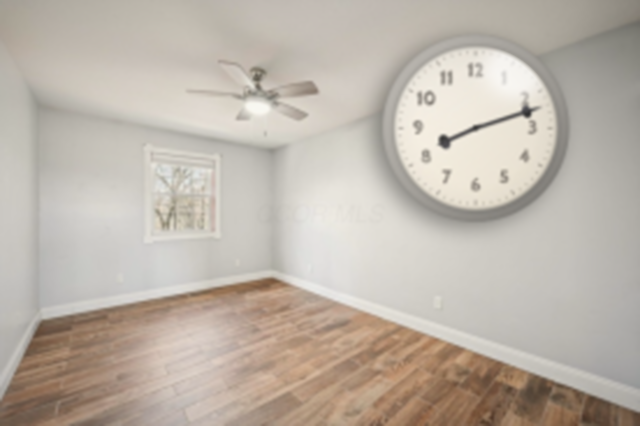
8:12
